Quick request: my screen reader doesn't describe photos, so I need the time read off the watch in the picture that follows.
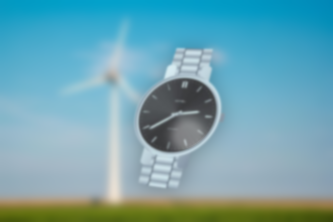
2:39
